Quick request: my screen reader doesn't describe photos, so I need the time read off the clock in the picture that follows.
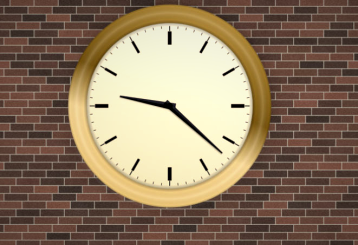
9:22
